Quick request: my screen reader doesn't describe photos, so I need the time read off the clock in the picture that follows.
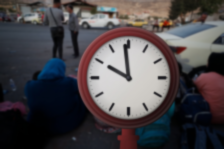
9:59
